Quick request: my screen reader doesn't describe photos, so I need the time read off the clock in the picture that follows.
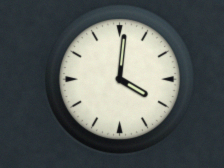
4:01
